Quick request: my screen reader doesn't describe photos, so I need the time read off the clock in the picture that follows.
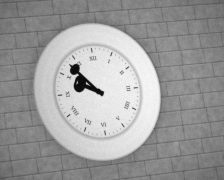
9:53
